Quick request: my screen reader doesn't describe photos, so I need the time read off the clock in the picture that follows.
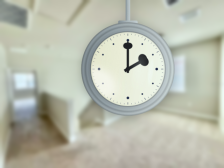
2:00
